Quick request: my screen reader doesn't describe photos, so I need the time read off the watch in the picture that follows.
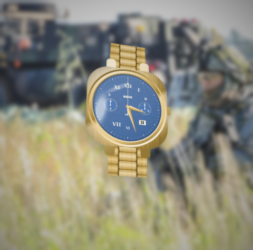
3:27
